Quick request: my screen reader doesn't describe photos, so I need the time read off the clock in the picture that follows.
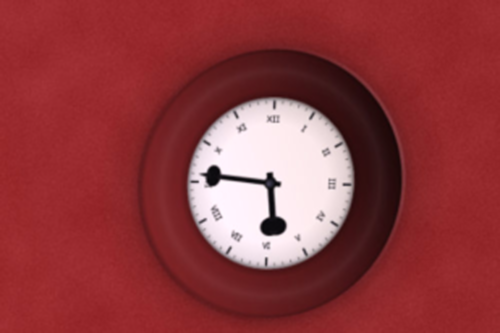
5:46
